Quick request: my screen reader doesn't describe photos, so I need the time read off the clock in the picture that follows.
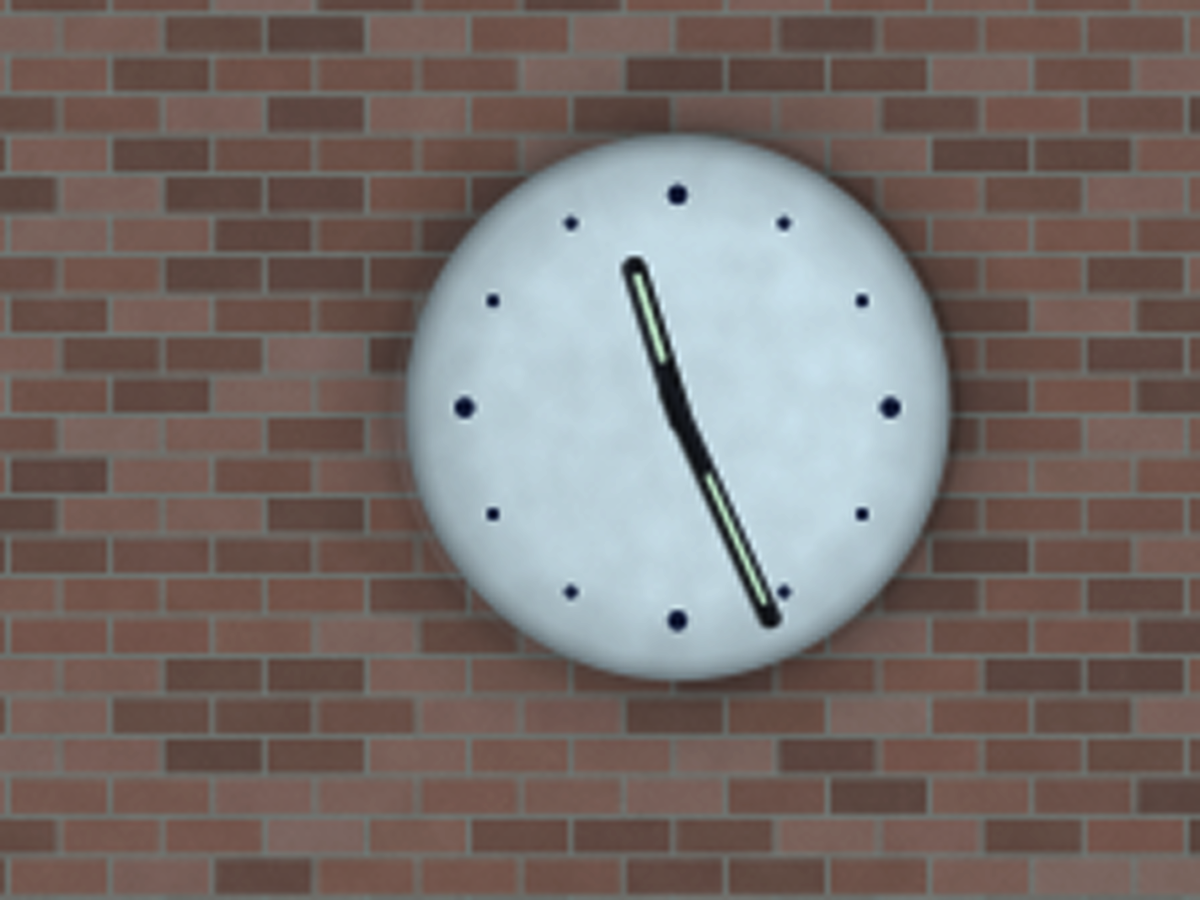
11:26
